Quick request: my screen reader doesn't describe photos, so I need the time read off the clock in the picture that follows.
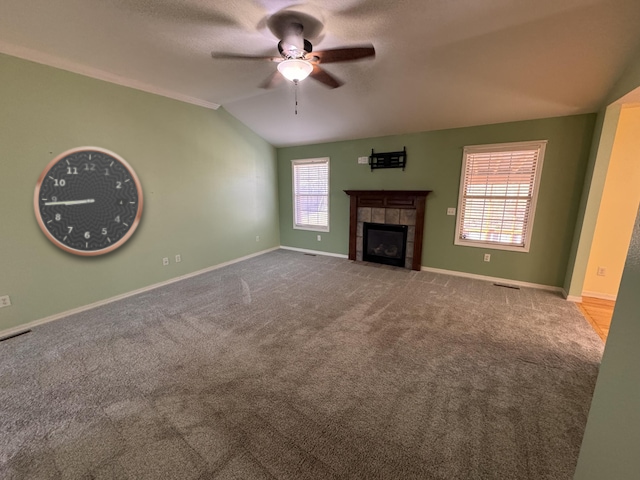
8:44
